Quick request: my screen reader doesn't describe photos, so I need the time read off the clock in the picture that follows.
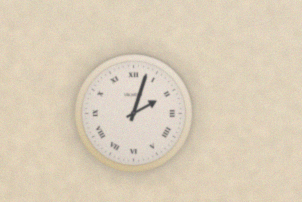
2:03
